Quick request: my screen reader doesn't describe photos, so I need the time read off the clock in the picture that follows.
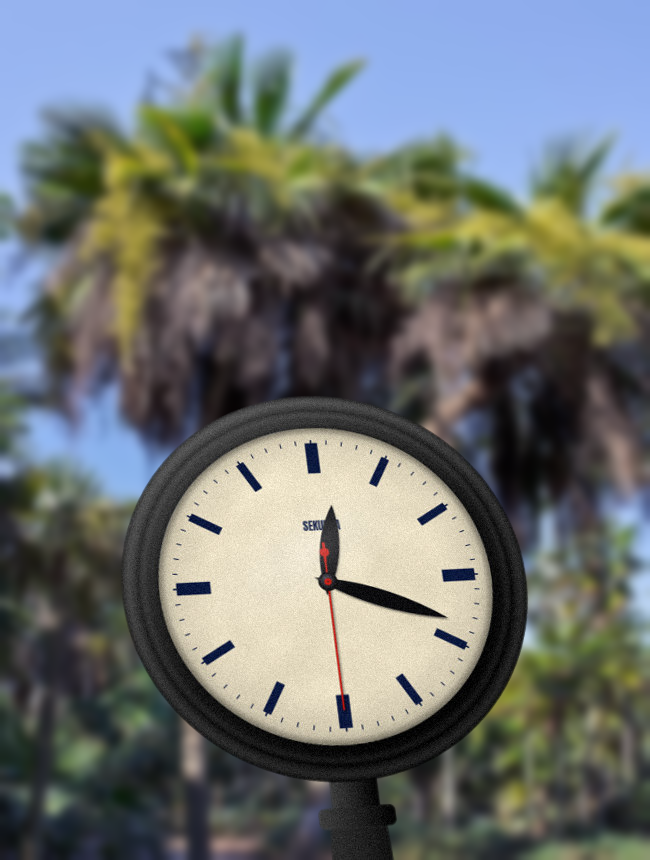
12:18:30
